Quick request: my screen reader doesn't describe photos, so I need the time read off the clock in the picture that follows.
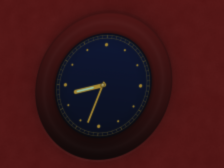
8:33
